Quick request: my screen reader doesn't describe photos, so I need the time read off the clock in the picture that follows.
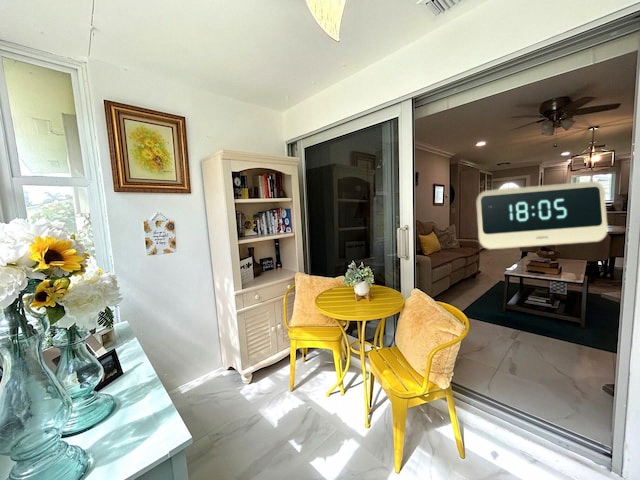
18:05
